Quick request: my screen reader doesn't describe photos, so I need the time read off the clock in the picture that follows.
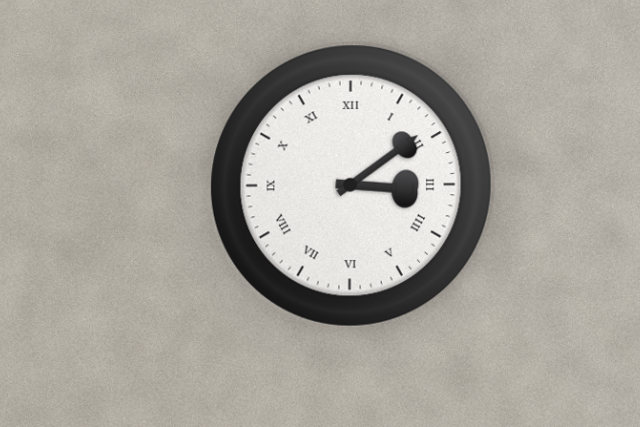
3:09
